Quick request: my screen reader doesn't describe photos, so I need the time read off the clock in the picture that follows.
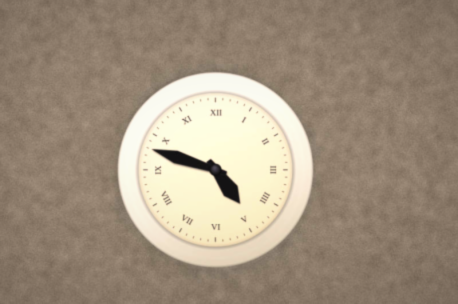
4:48
